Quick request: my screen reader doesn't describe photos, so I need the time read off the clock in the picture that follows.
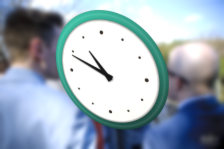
10:49
